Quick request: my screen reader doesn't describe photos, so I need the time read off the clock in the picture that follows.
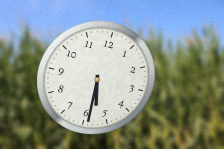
5:29
